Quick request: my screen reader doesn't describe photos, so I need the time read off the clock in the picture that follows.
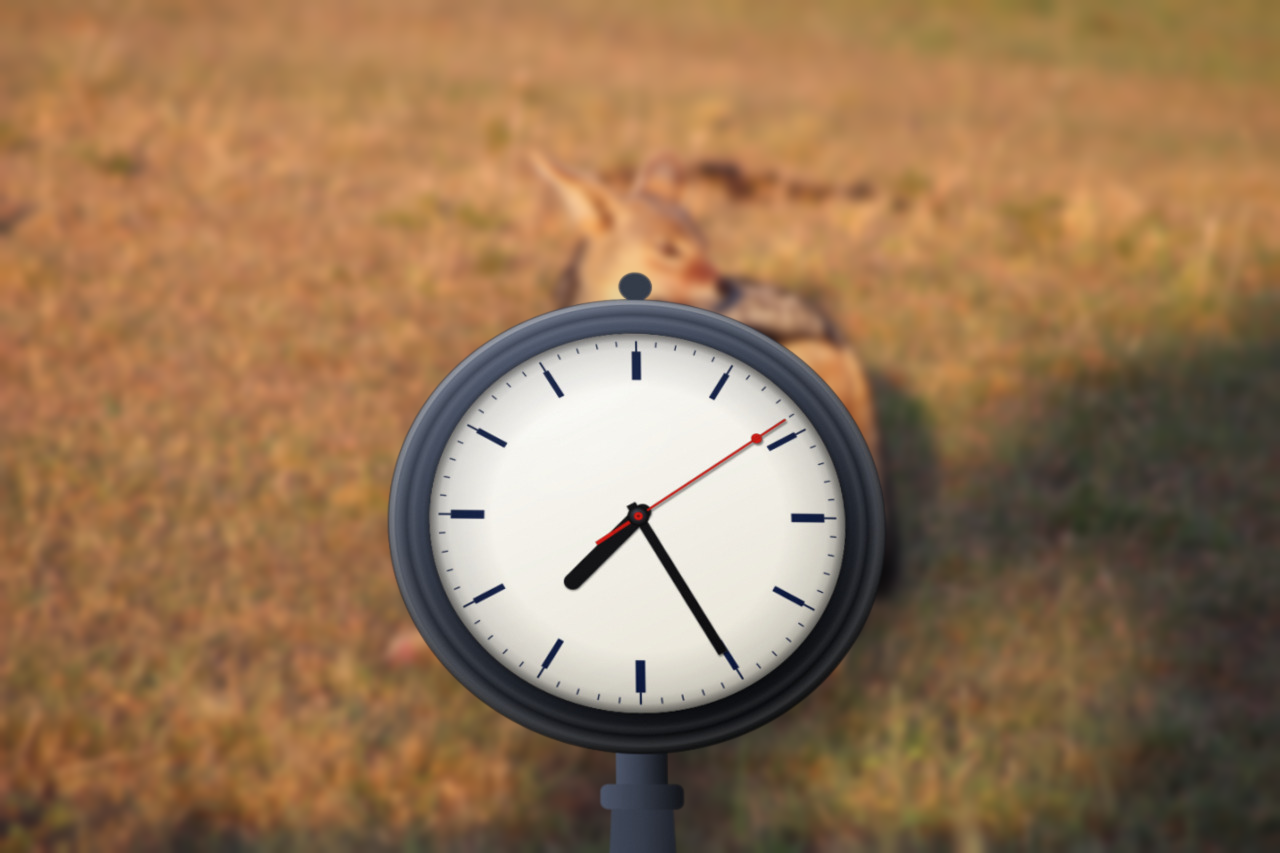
7:25:09
